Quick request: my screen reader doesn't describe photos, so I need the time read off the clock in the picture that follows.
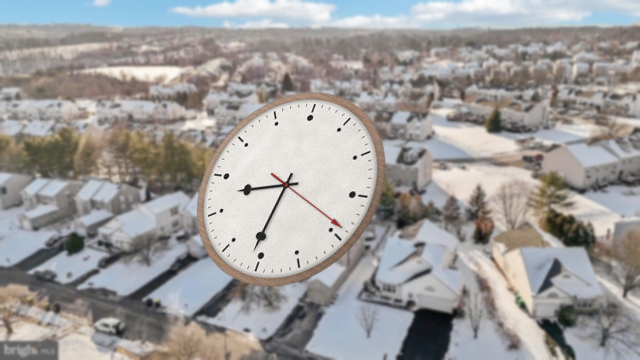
8:31:19
